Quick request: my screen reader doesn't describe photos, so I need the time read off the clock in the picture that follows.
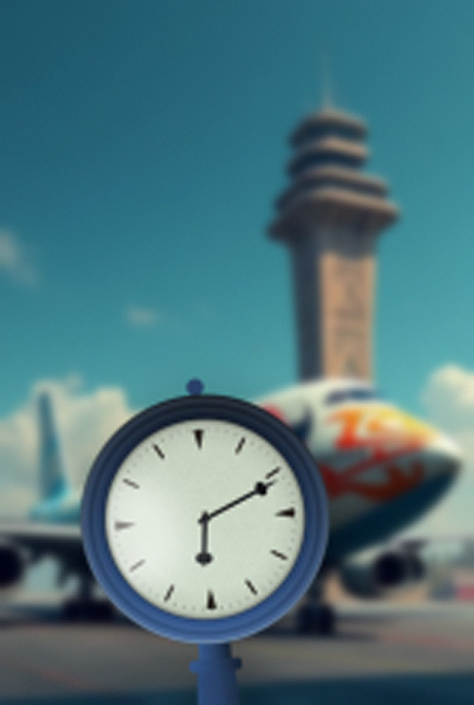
6:11
